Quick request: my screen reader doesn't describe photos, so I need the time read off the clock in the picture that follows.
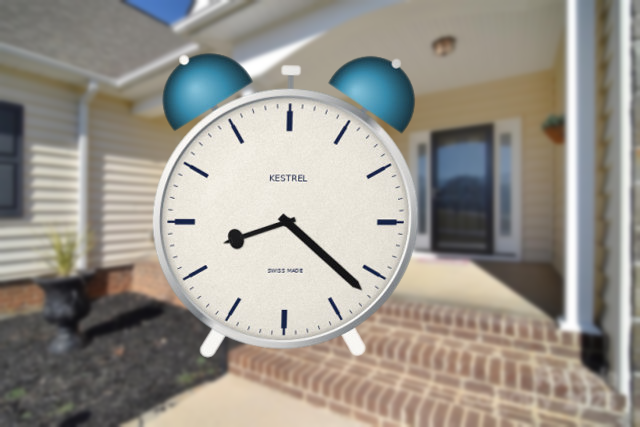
8:22
